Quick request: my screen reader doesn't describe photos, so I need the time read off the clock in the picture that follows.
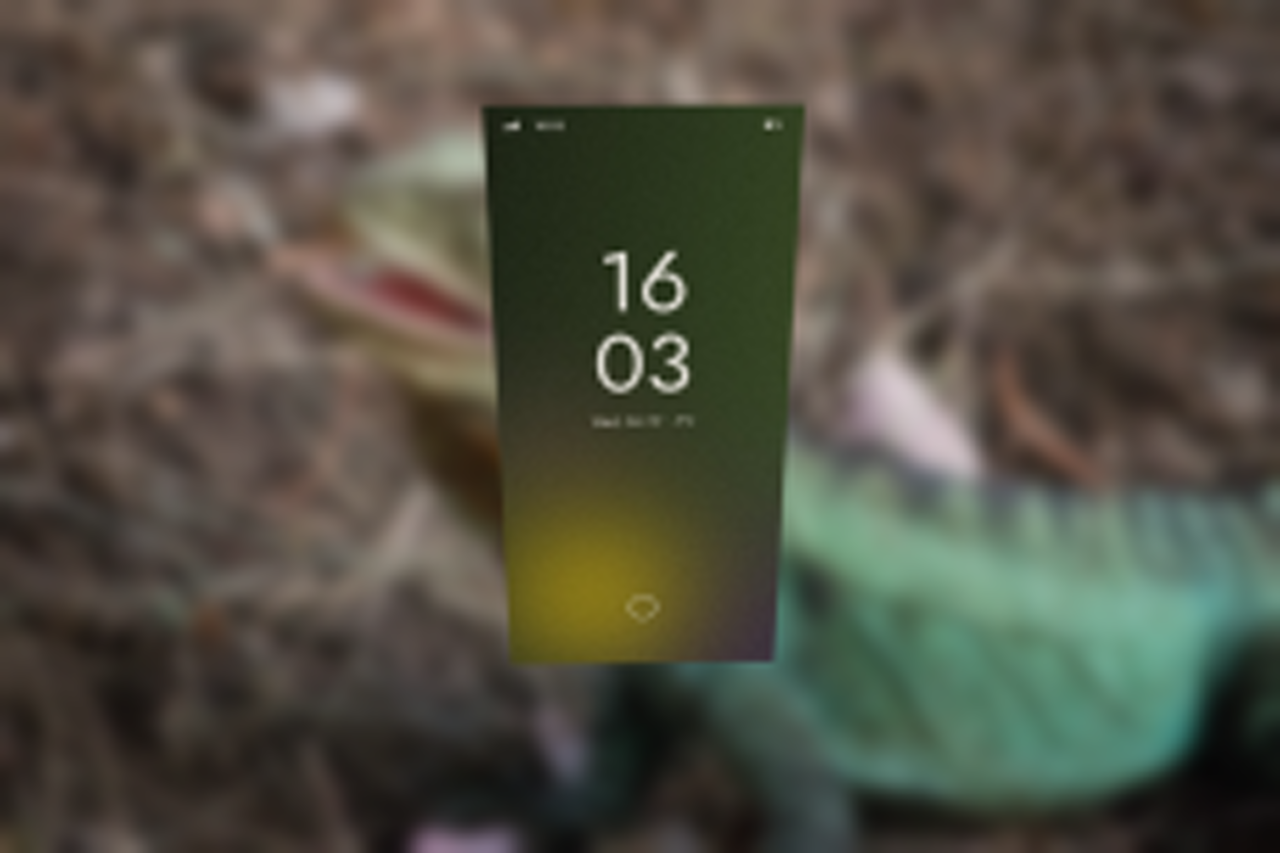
16:03
